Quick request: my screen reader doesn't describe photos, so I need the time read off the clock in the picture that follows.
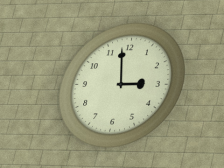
2:58
